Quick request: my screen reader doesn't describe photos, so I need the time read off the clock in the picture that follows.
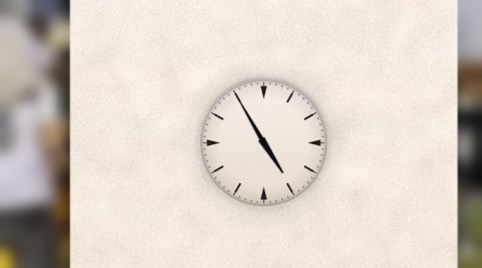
4:55
